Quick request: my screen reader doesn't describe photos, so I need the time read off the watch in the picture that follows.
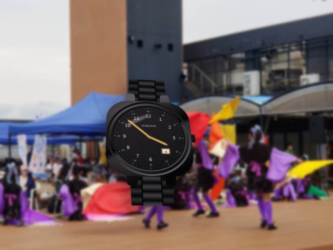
3:52
